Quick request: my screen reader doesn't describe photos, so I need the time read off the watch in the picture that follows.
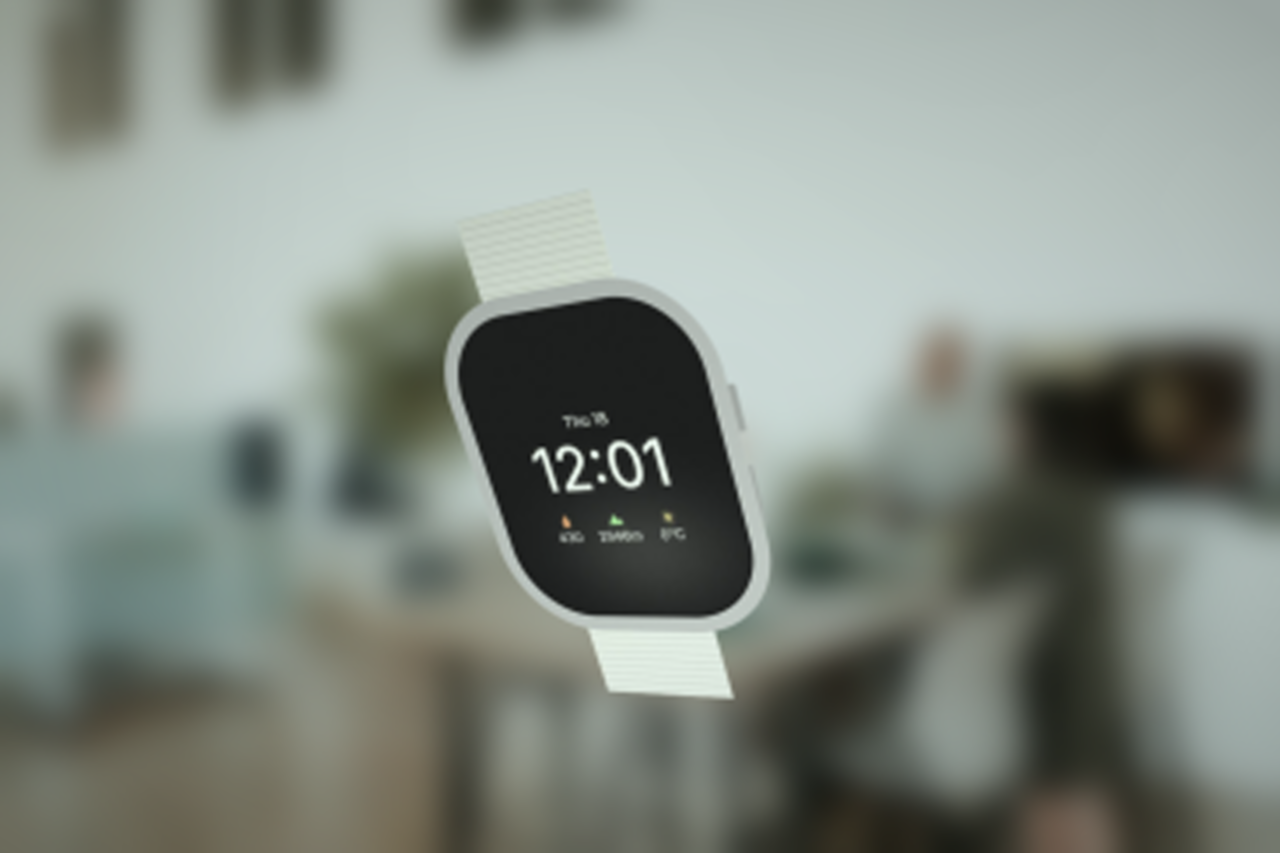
12:01
